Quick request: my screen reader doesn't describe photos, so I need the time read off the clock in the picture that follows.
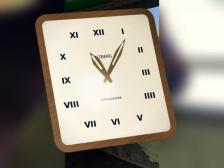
11:06
